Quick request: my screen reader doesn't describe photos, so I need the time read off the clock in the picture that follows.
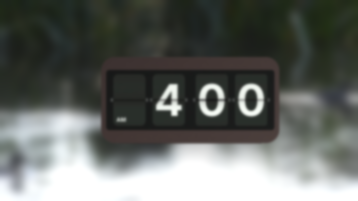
4:00
